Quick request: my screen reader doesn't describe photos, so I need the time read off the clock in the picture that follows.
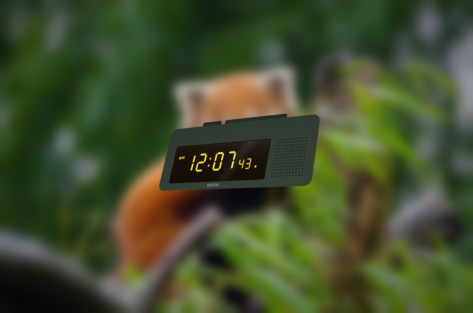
12:07:43
